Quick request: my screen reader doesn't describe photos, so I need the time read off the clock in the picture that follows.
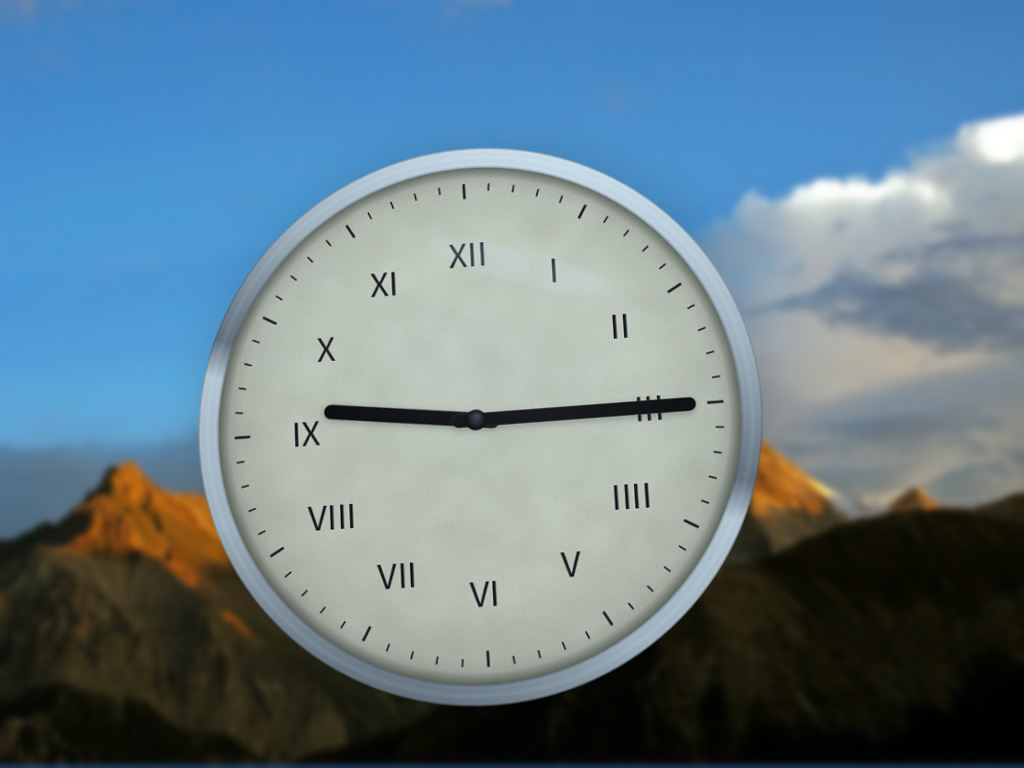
9:15
